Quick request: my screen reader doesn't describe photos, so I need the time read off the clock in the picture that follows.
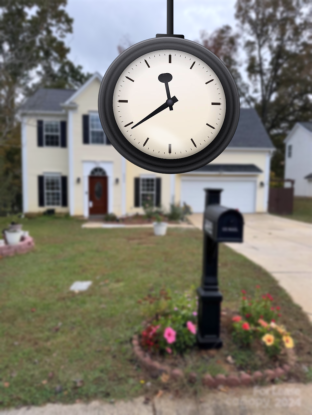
11:39
